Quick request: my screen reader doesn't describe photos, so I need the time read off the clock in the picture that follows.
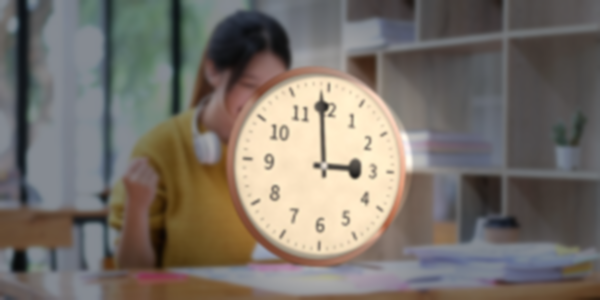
2:59
